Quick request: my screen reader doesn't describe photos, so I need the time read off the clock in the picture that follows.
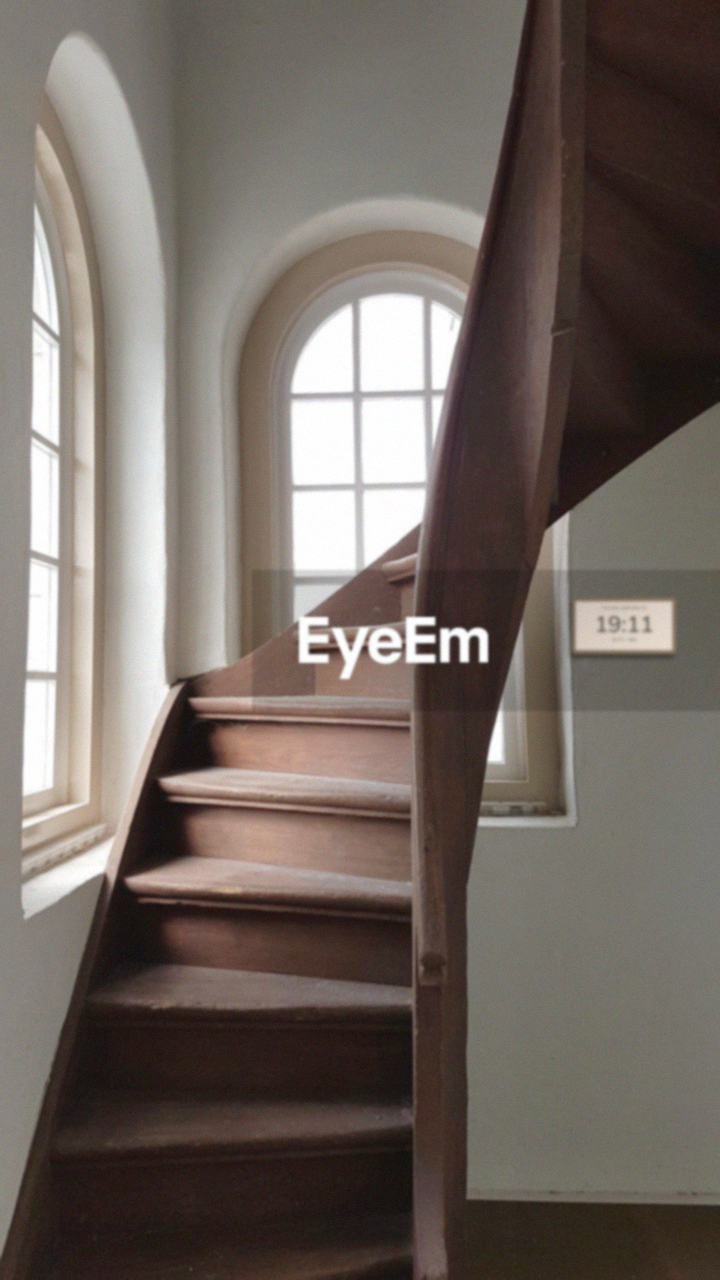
19:11
